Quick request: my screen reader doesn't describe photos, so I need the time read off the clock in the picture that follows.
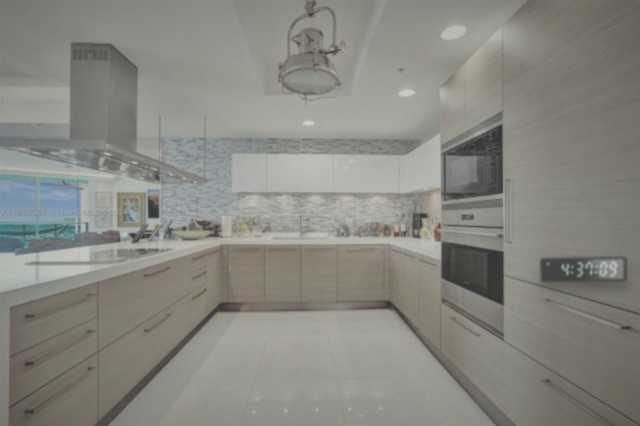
4:37:09
